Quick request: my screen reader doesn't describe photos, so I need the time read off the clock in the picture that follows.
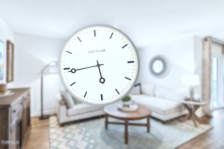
5:44
